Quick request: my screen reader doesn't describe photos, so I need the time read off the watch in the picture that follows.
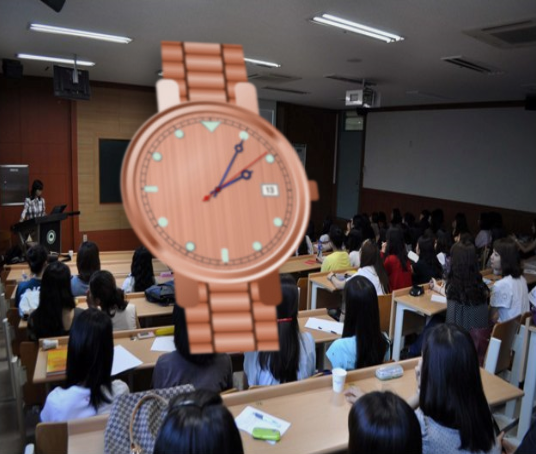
2:05:09
